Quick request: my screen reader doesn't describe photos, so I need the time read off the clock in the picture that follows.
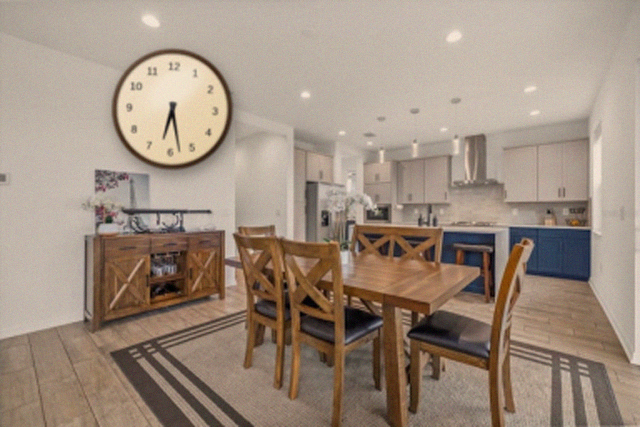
6:28
